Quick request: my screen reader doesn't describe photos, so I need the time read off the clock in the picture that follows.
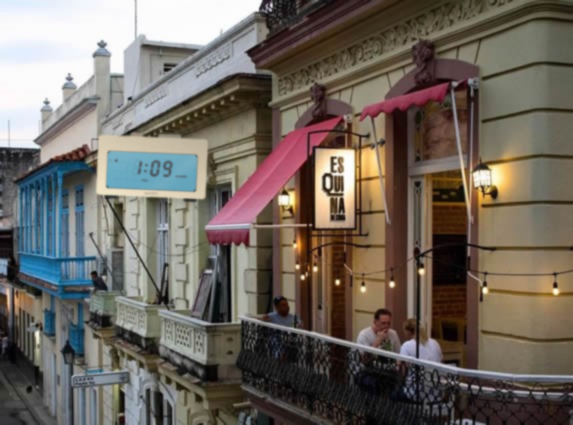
1:09
